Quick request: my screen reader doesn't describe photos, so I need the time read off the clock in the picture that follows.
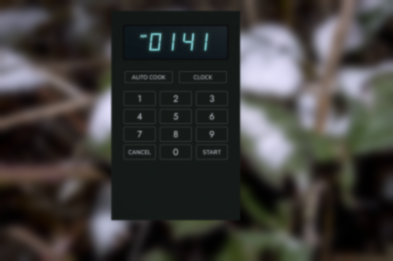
1:41
